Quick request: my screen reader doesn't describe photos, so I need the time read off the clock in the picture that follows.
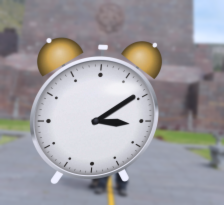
3:09
